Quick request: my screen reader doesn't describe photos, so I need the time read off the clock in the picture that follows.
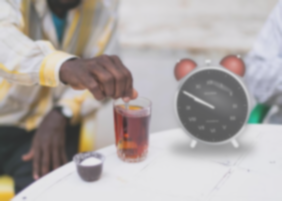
9:50
